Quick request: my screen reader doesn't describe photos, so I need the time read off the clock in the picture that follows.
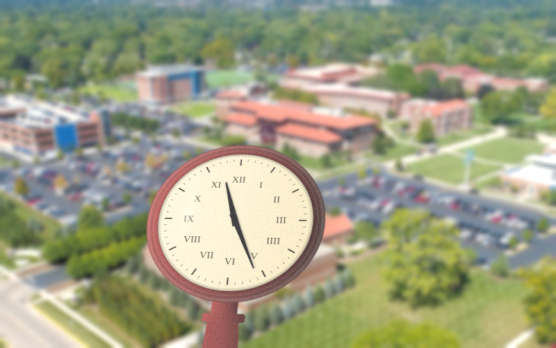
11:26
